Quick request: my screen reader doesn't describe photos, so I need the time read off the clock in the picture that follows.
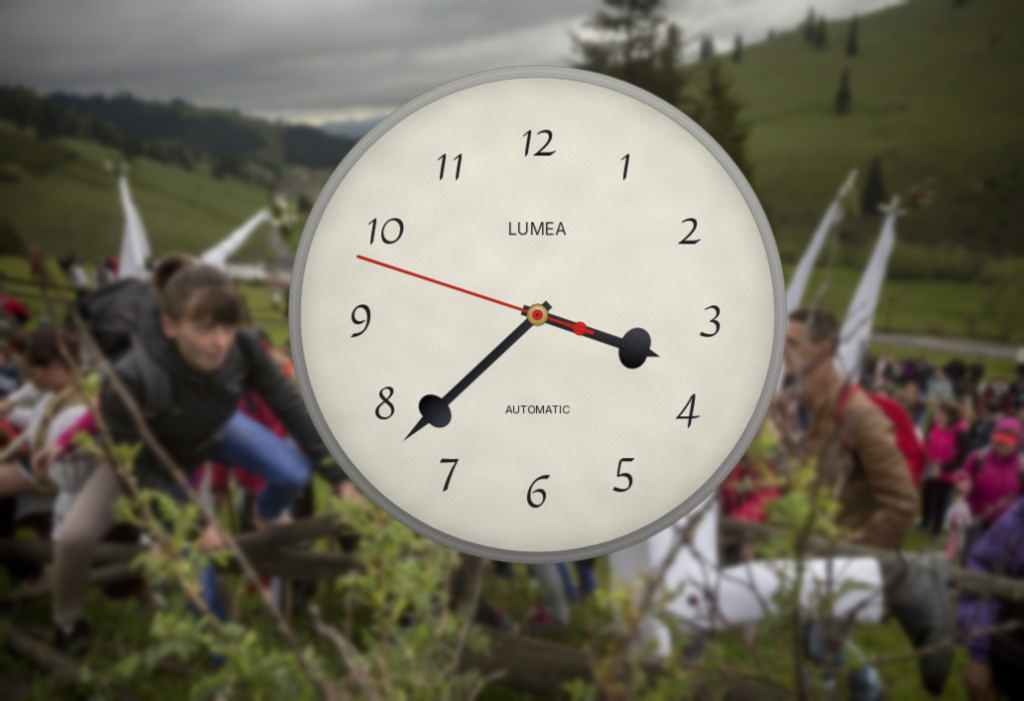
3:37:48
